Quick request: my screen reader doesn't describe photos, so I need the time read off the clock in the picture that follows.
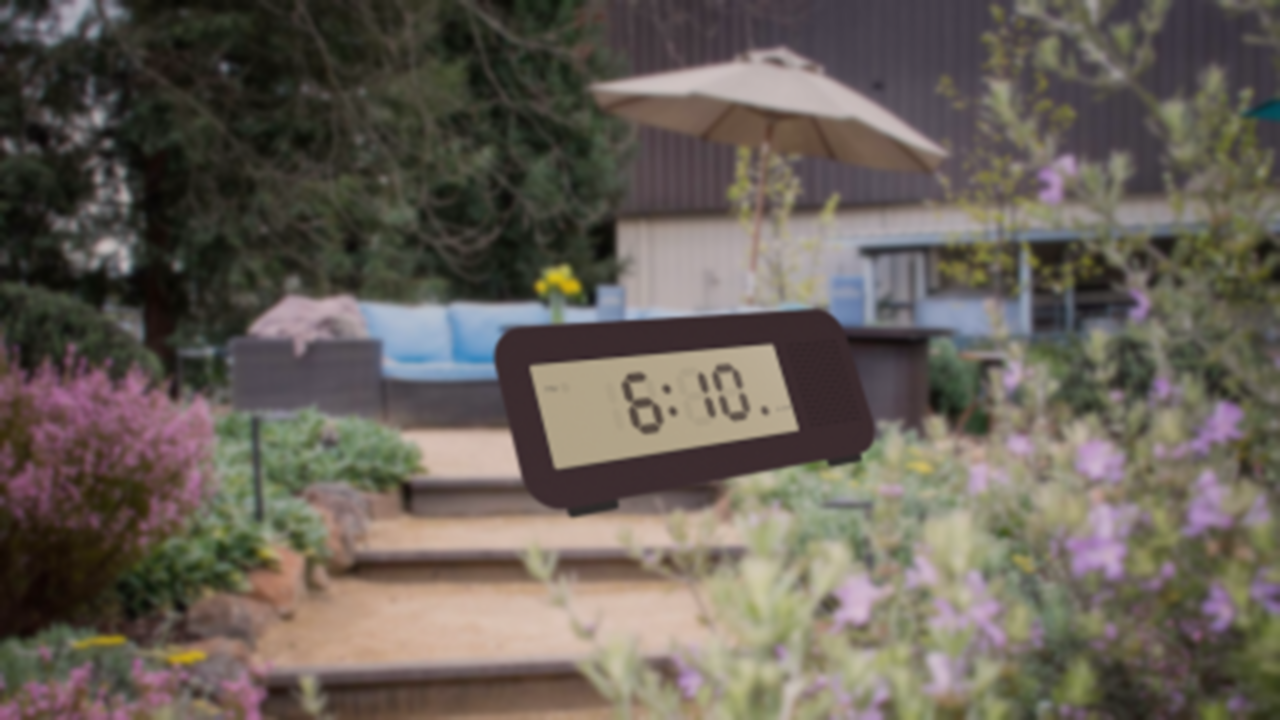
6:10
